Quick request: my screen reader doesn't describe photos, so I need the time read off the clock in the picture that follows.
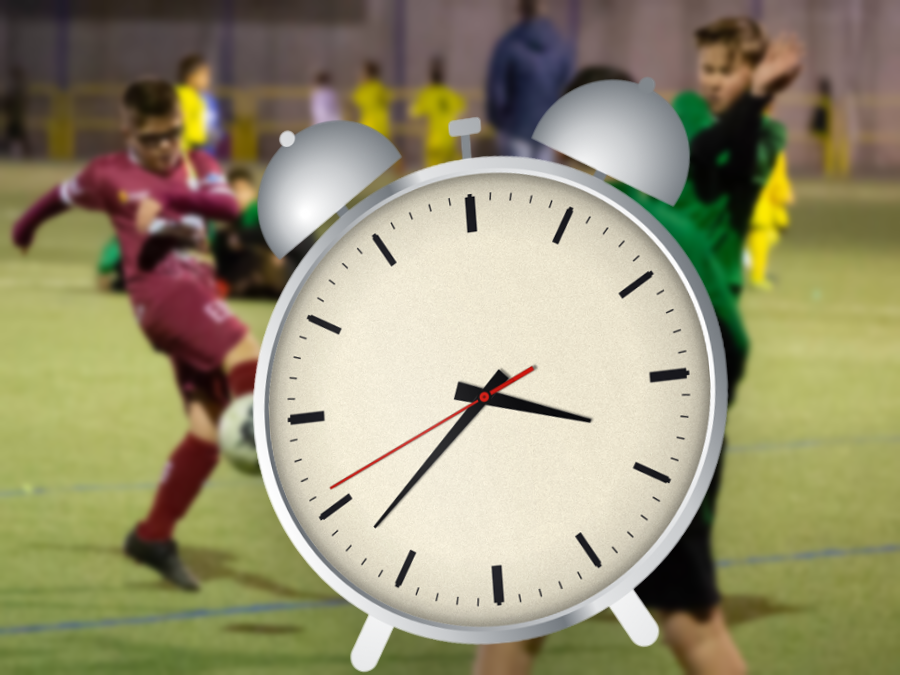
3:37:41
